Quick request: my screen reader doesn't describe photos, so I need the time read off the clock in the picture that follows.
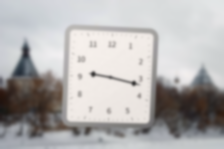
9:17
